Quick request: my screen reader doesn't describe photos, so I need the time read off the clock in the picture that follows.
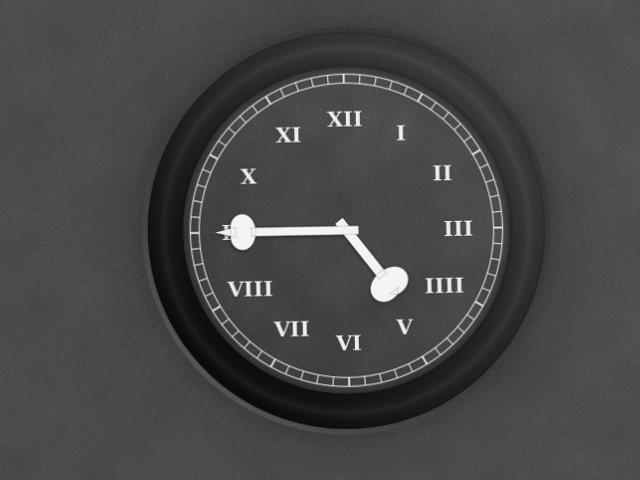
4:45
